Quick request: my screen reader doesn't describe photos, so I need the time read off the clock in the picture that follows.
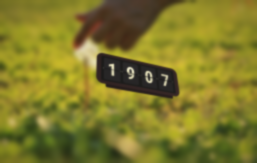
19:07
